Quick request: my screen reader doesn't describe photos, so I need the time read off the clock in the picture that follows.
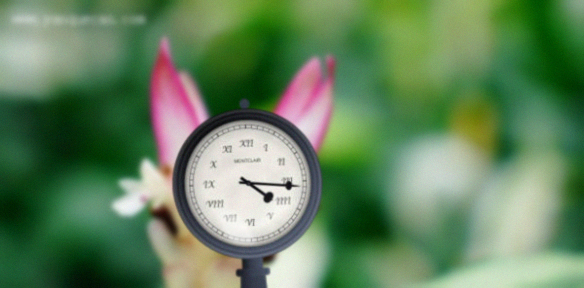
4:16
